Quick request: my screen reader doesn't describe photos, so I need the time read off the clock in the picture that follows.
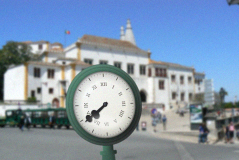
7:39
